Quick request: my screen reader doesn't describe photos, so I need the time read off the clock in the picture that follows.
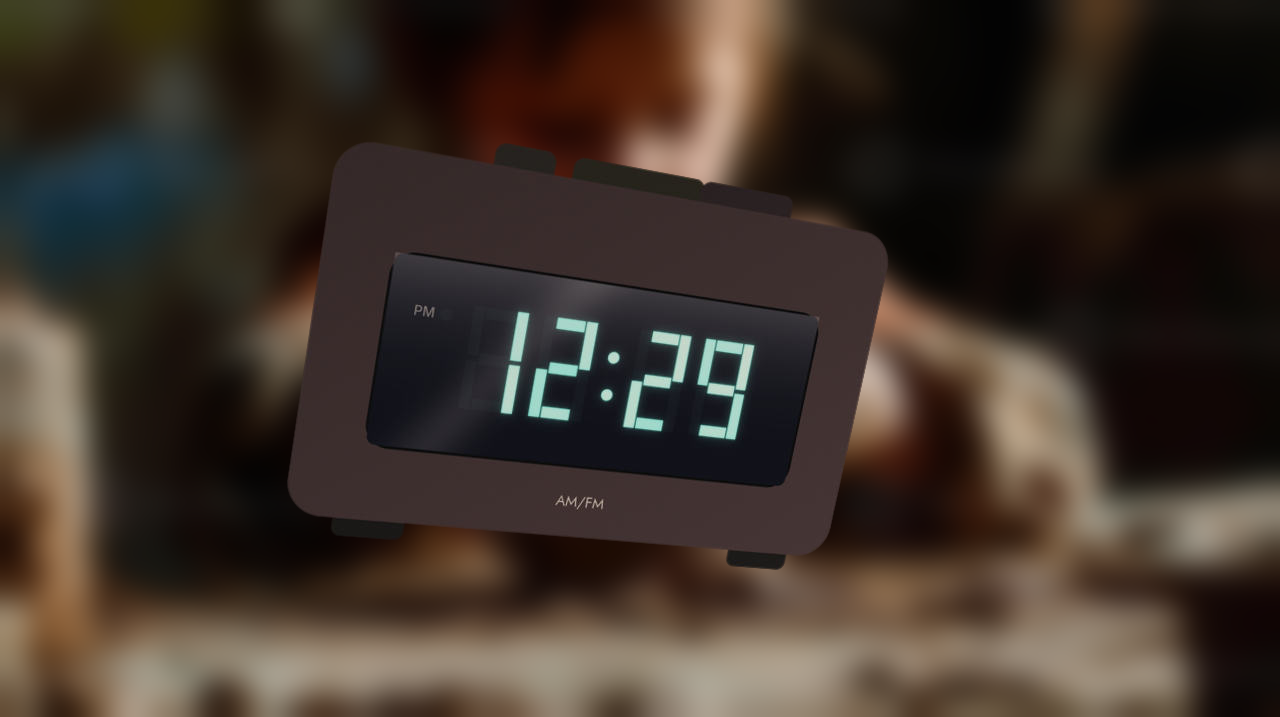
12:29
